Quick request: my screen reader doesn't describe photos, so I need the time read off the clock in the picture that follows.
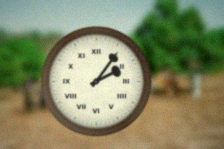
2:06
